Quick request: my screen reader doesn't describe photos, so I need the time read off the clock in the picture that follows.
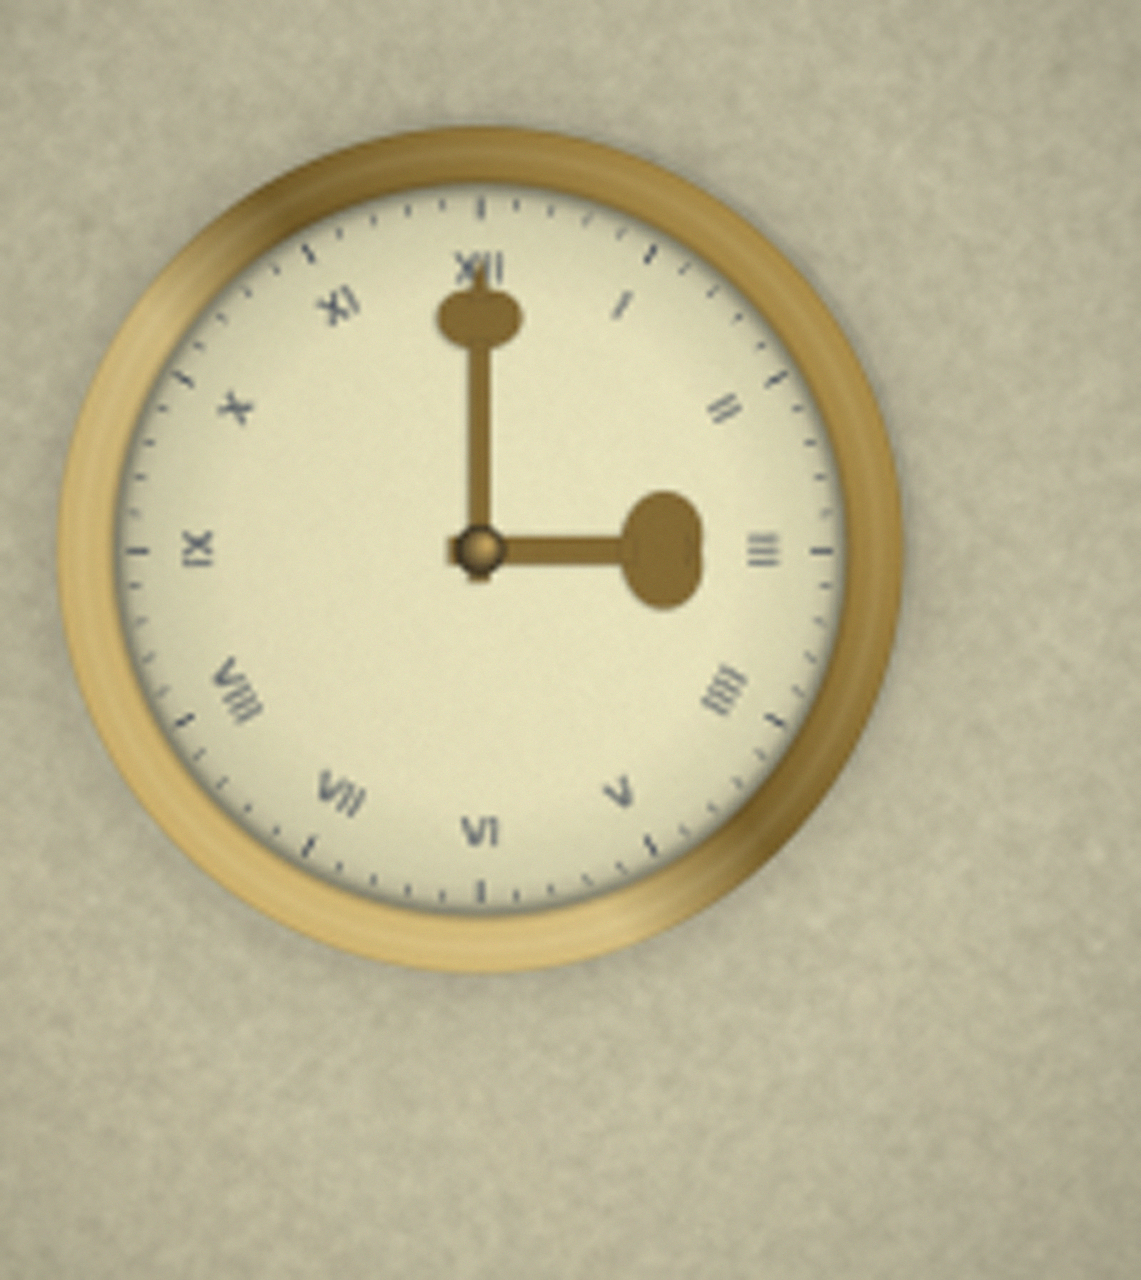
3:00
